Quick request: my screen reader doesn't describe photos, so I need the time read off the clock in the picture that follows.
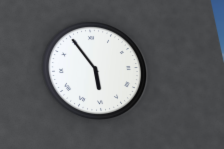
5:55
